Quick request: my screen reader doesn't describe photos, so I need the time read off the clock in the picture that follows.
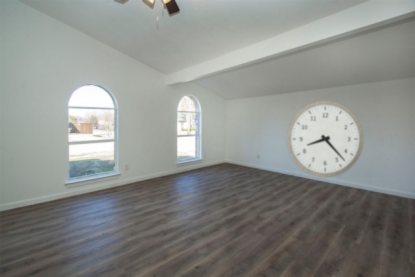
8:23
